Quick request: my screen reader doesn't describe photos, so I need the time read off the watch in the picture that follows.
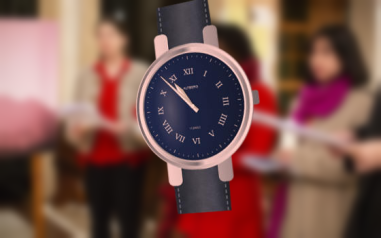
10:53
